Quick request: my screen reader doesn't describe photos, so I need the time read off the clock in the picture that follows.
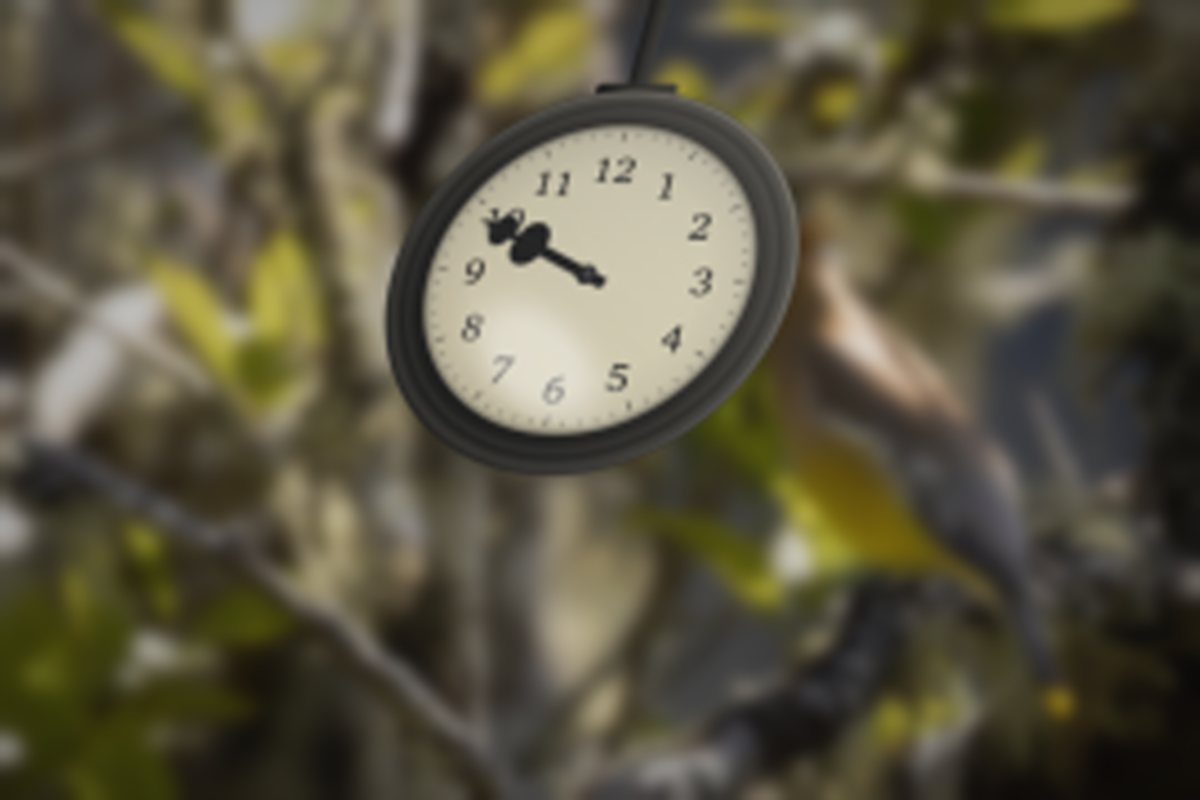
9:49
